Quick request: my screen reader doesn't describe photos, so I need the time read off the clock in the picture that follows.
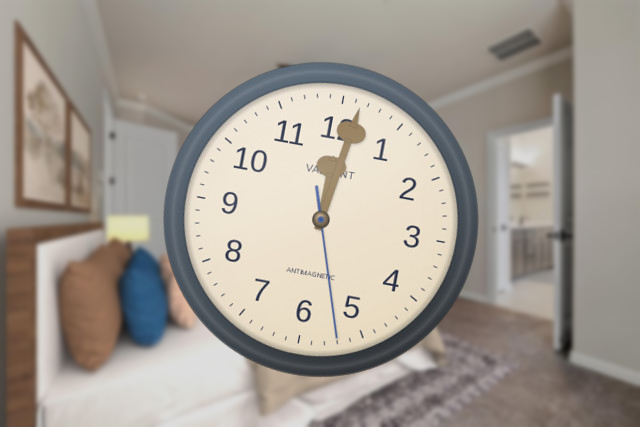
12:01:27
